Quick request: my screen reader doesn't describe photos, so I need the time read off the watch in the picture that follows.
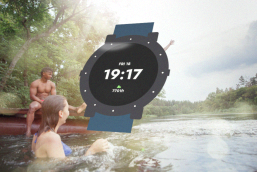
19:17
